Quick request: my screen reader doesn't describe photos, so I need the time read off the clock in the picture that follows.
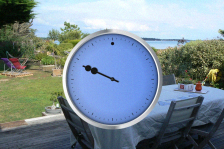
9:49
